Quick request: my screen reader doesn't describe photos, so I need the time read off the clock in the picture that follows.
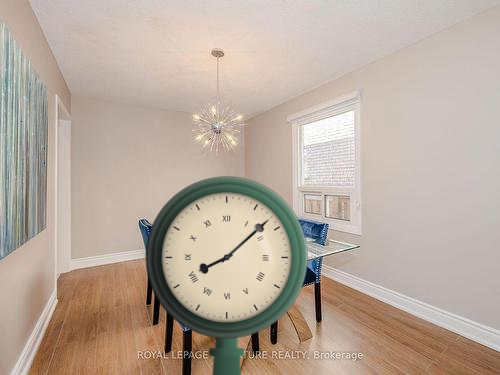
8:08
